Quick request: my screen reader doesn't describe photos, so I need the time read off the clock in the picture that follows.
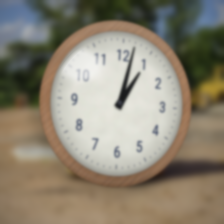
1:02
